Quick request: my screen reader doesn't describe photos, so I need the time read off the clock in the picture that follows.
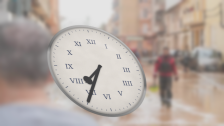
7:35
